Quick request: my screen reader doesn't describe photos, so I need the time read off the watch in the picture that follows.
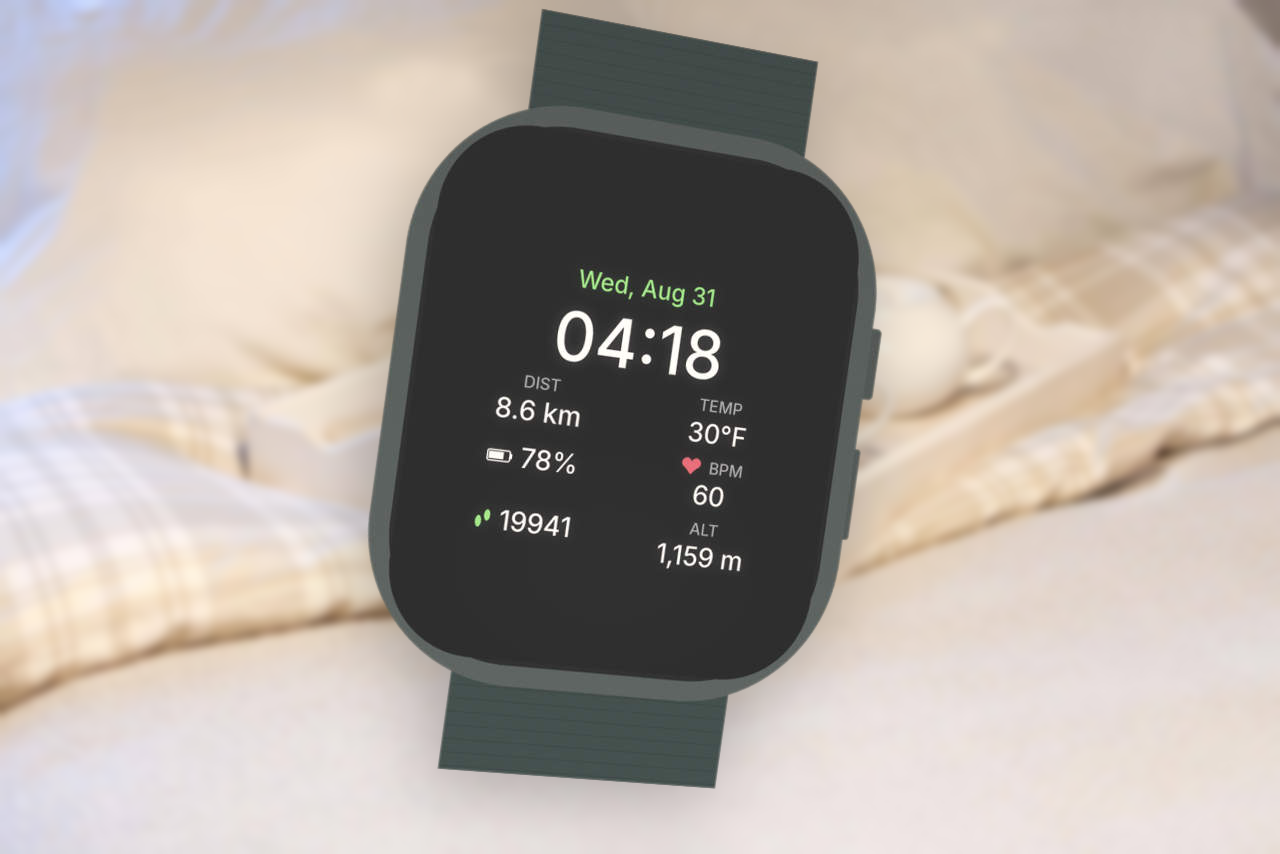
4:18
